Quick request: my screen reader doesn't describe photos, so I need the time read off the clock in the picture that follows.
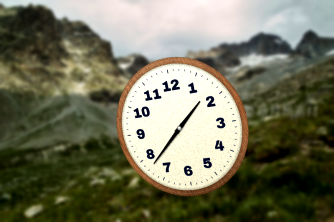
1:38
